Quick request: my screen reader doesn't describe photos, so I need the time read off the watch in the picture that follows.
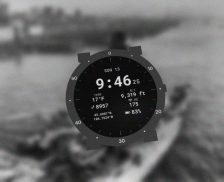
9:46
